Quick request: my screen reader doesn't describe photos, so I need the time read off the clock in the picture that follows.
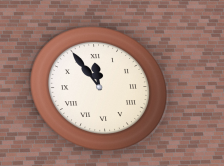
11:55
